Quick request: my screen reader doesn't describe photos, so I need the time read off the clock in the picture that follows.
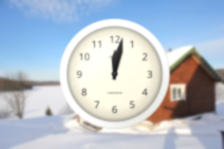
12:02
